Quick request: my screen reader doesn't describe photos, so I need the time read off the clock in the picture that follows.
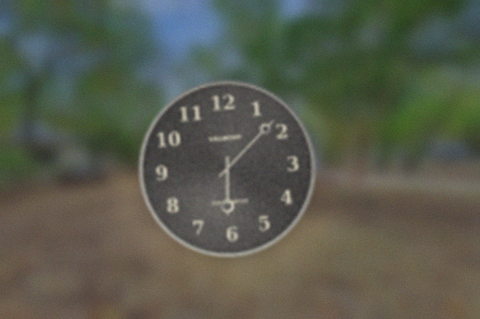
6:08
